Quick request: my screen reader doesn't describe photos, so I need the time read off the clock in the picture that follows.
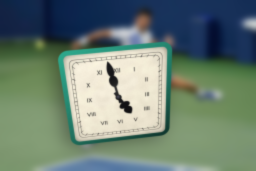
4:58
